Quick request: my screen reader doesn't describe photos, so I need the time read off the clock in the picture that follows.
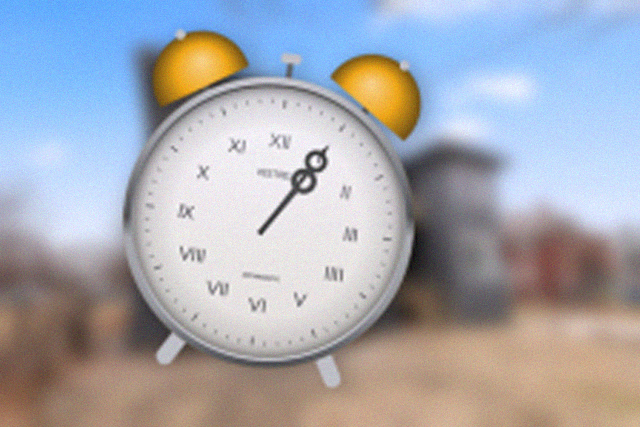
1:05
